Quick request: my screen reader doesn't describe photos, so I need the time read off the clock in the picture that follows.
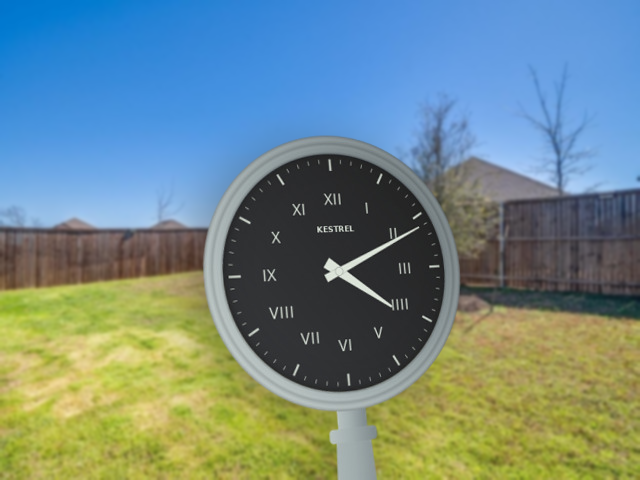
4:11
